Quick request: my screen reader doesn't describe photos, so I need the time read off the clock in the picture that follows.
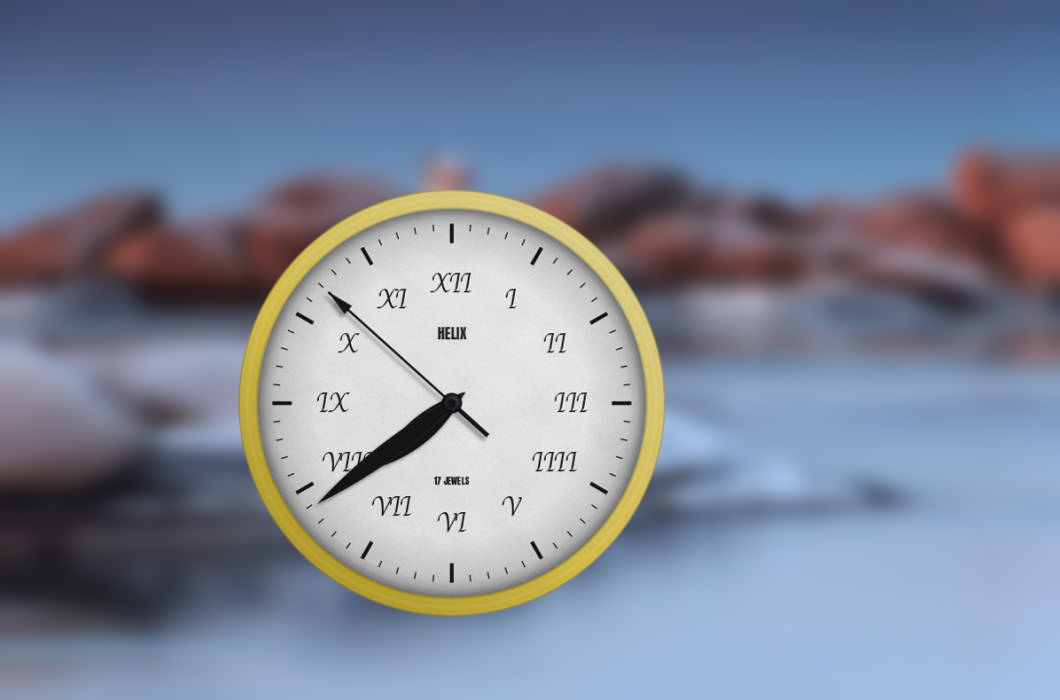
7:38:52
